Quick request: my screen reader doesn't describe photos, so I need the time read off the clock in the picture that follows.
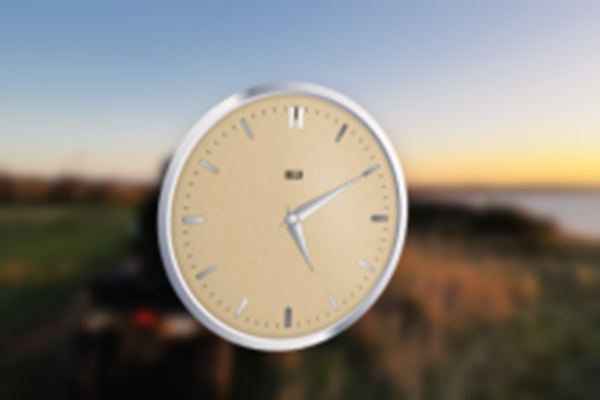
5:10
